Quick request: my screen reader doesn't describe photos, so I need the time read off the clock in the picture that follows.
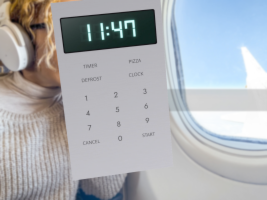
11:47
